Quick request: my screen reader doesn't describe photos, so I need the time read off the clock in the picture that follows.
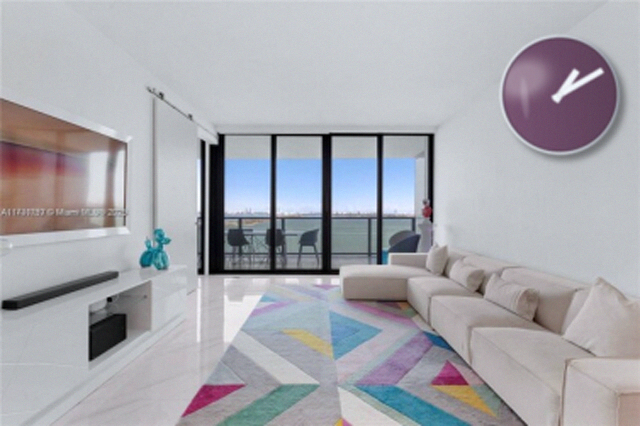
1:10
